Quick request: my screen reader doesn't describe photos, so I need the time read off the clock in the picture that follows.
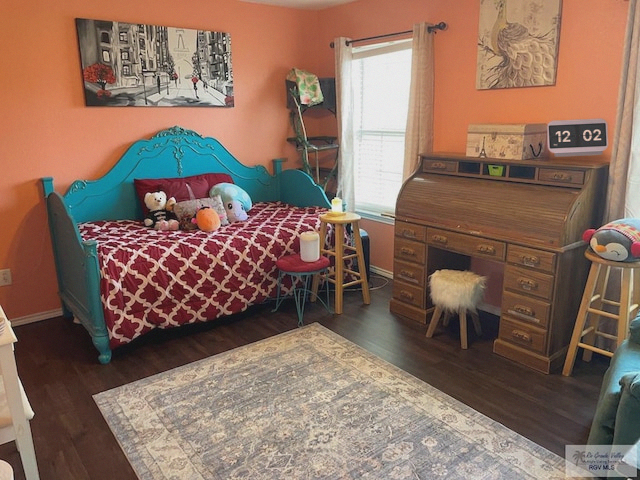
12:02
